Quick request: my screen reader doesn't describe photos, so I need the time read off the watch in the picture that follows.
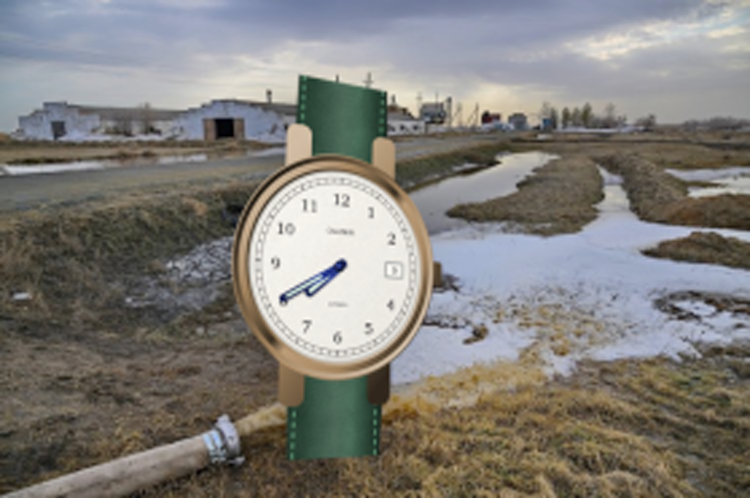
7:40
